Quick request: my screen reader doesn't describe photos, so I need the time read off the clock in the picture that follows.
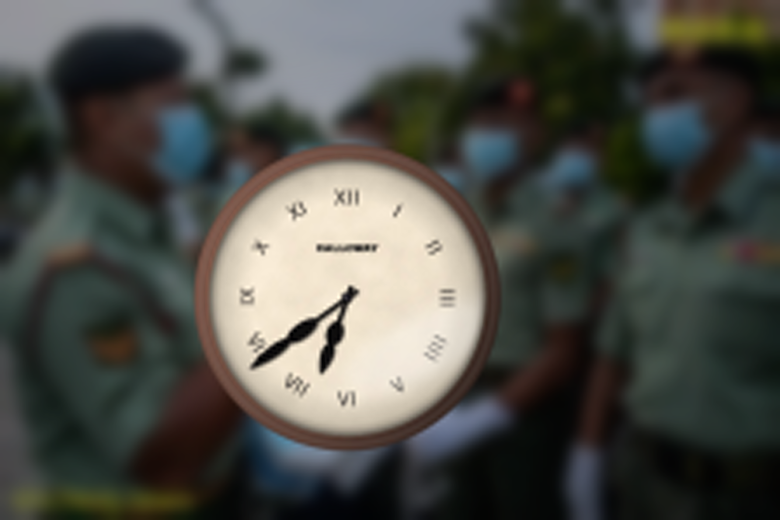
6:39
